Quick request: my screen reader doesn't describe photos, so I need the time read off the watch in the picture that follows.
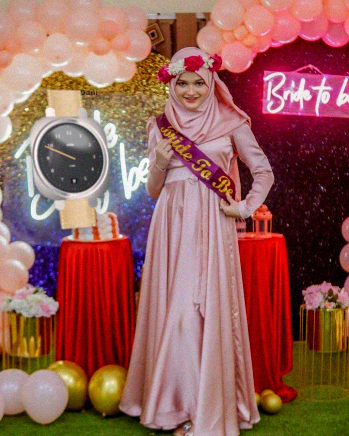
9:49
